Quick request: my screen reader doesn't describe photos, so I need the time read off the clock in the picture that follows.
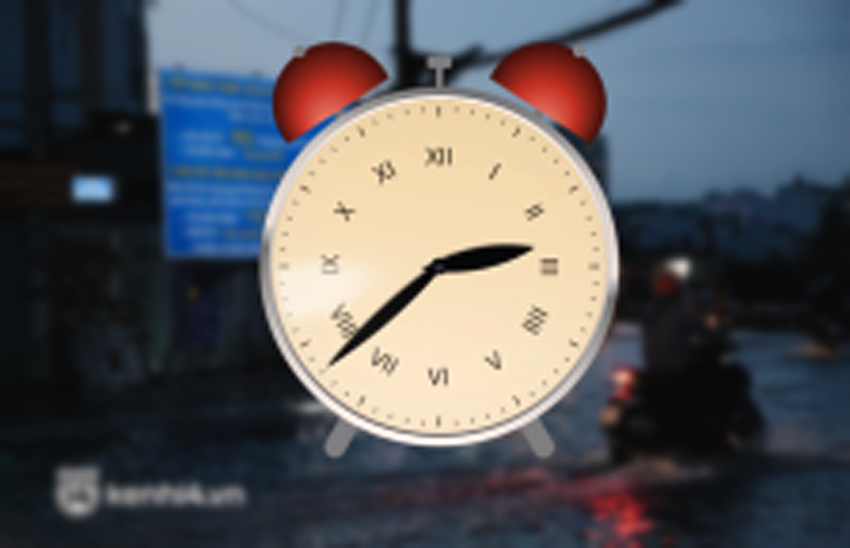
2:38
